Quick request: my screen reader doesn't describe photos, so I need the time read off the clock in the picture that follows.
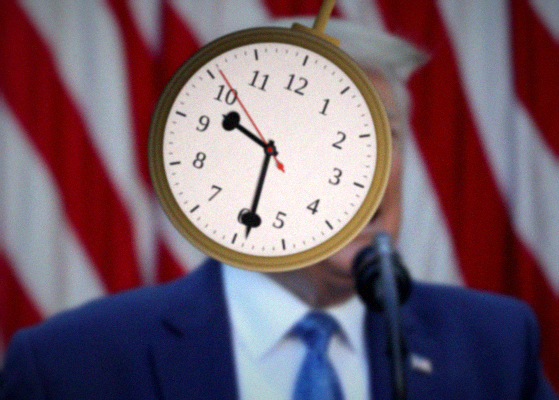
9:28:51
